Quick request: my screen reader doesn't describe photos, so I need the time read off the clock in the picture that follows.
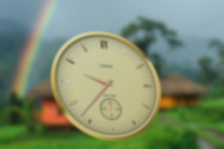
9:37
